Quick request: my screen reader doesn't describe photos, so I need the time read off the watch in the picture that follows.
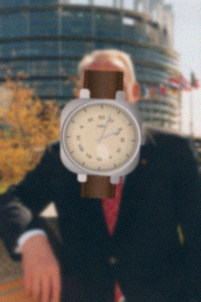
2:03
